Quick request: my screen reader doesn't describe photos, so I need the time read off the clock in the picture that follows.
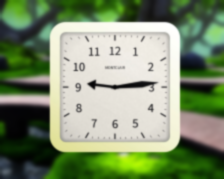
9:14
